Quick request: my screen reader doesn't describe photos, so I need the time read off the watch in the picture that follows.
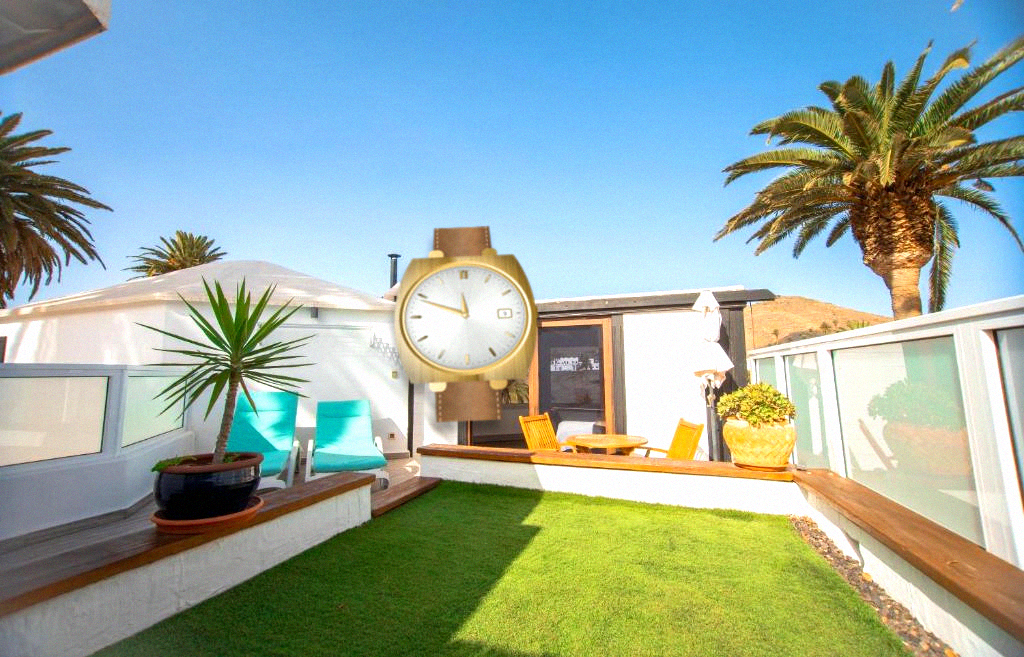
11:49
